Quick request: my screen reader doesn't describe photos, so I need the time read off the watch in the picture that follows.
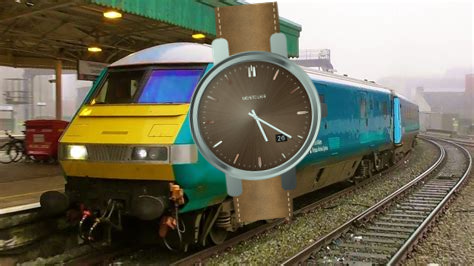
5:21
